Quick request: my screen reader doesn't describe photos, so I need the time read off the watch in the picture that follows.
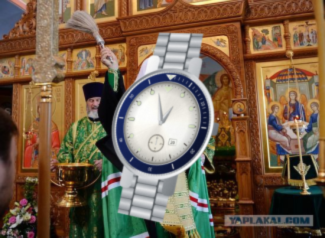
12:57
